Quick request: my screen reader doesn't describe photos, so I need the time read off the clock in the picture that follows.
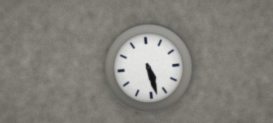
5:28
